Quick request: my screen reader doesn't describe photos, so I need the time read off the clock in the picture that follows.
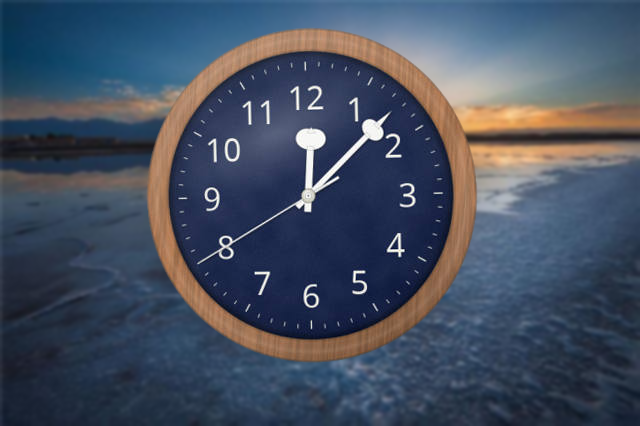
12:07:40
